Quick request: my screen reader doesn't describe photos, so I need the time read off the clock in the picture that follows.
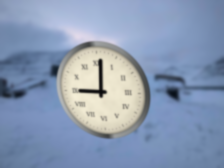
9:01
